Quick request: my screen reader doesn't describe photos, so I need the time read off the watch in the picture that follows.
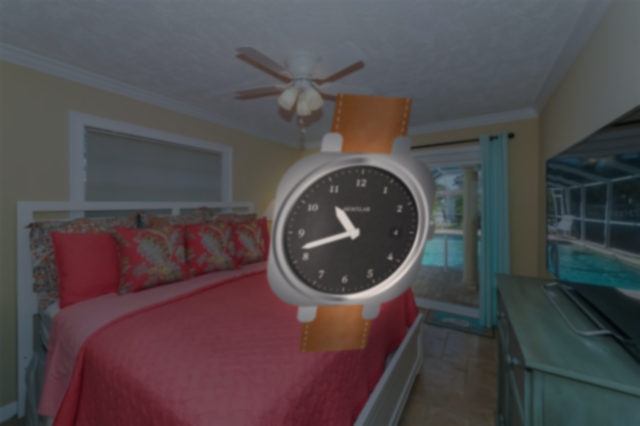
10:42
